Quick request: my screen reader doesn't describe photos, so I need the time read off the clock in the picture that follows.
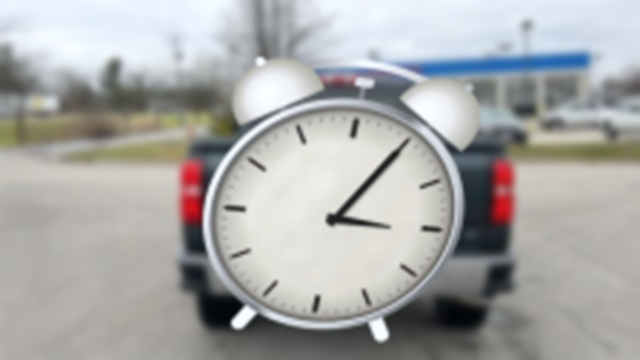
3:05
